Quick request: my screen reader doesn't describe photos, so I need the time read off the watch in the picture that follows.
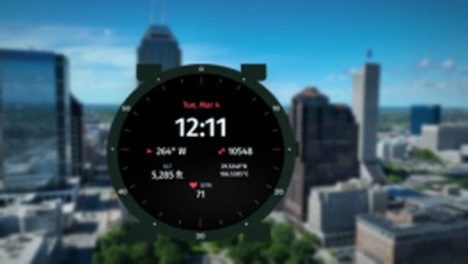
12:11
